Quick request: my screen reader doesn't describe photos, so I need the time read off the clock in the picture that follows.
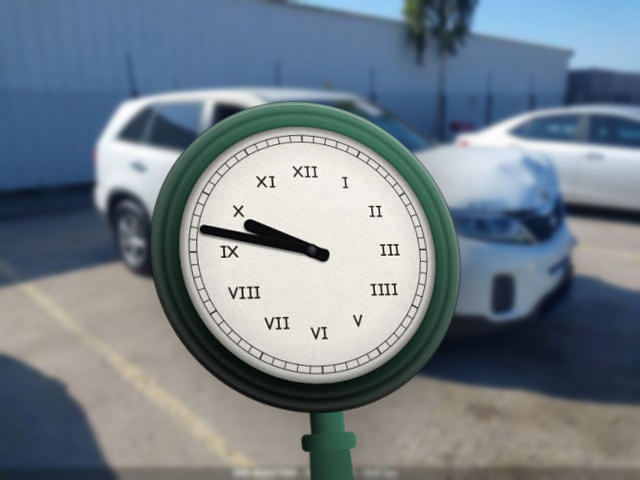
9:47
